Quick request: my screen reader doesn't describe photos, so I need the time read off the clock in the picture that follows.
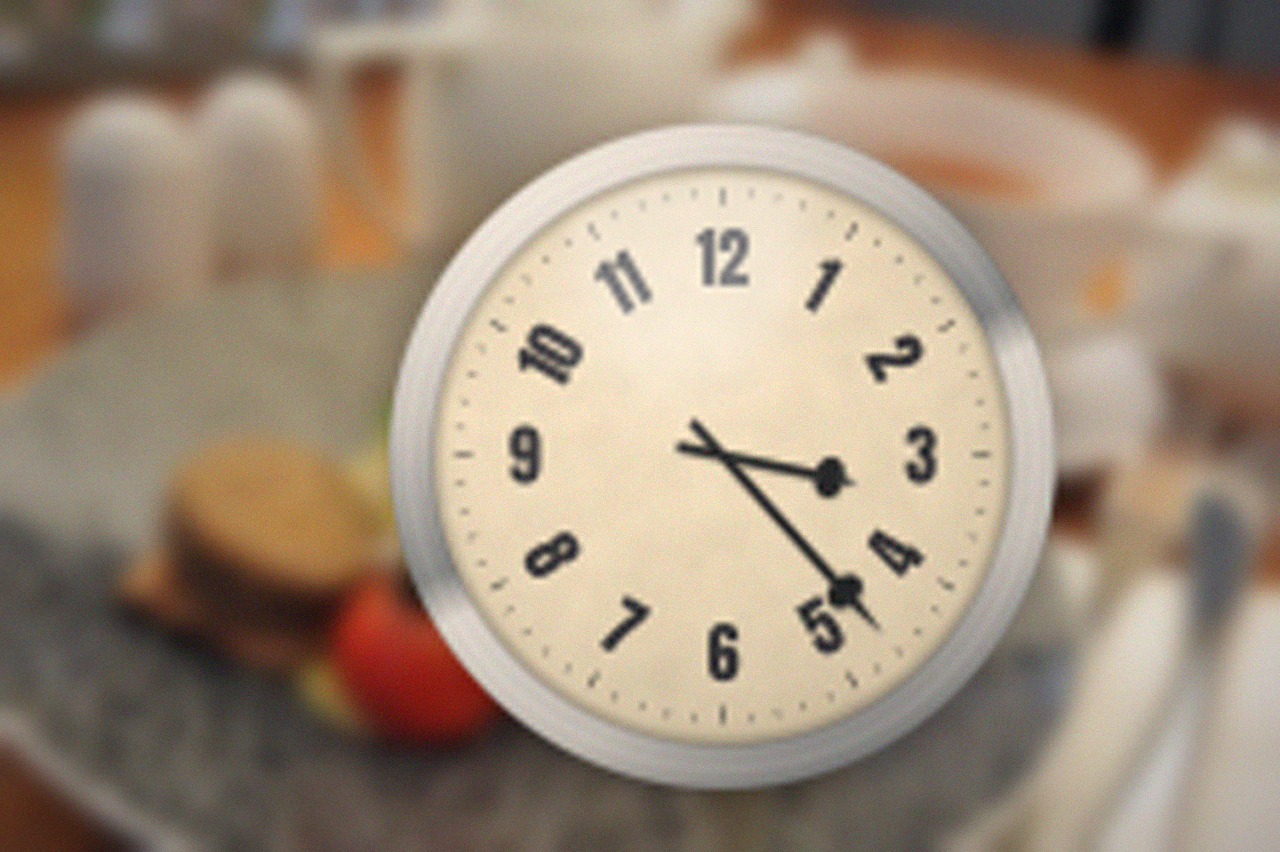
3:23
